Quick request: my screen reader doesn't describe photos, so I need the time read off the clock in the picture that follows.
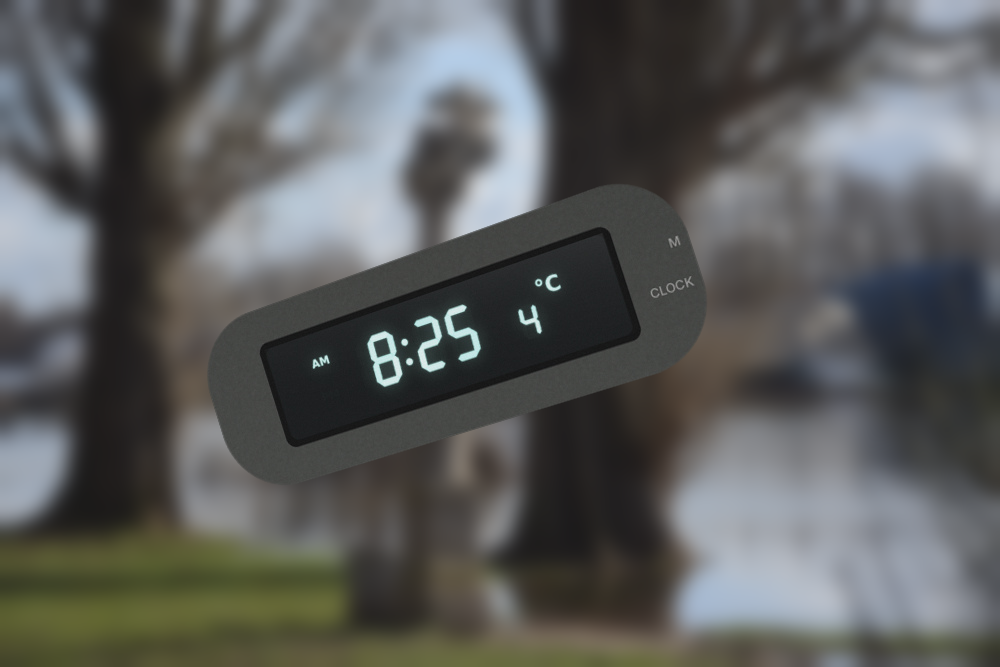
8:25
